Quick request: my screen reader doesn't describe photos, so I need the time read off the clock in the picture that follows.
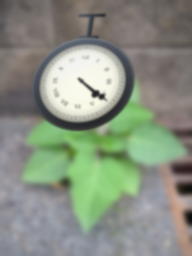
4:21
